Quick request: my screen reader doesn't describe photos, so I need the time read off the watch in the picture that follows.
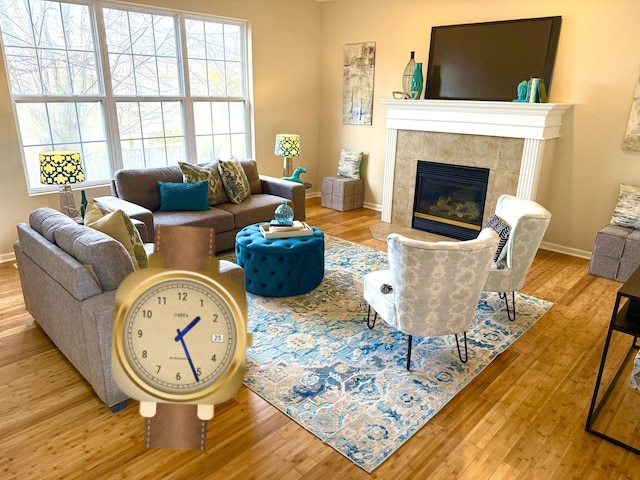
1:26
